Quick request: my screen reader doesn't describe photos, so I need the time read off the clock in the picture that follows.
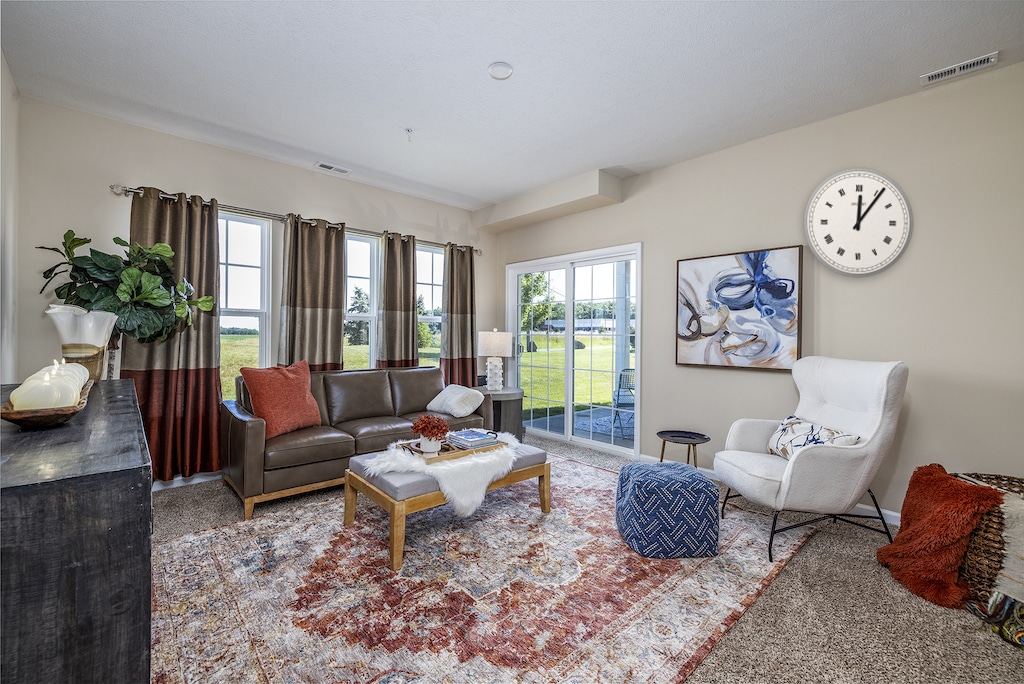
12:06
